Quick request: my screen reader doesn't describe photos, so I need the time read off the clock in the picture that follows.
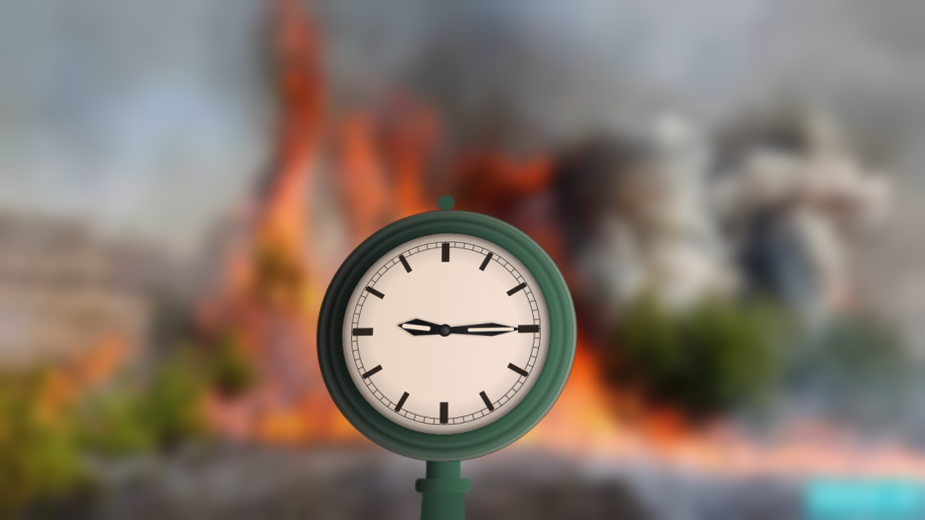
9:15
